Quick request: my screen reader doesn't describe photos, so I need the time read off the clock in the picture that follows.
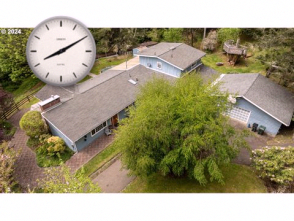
8:10
